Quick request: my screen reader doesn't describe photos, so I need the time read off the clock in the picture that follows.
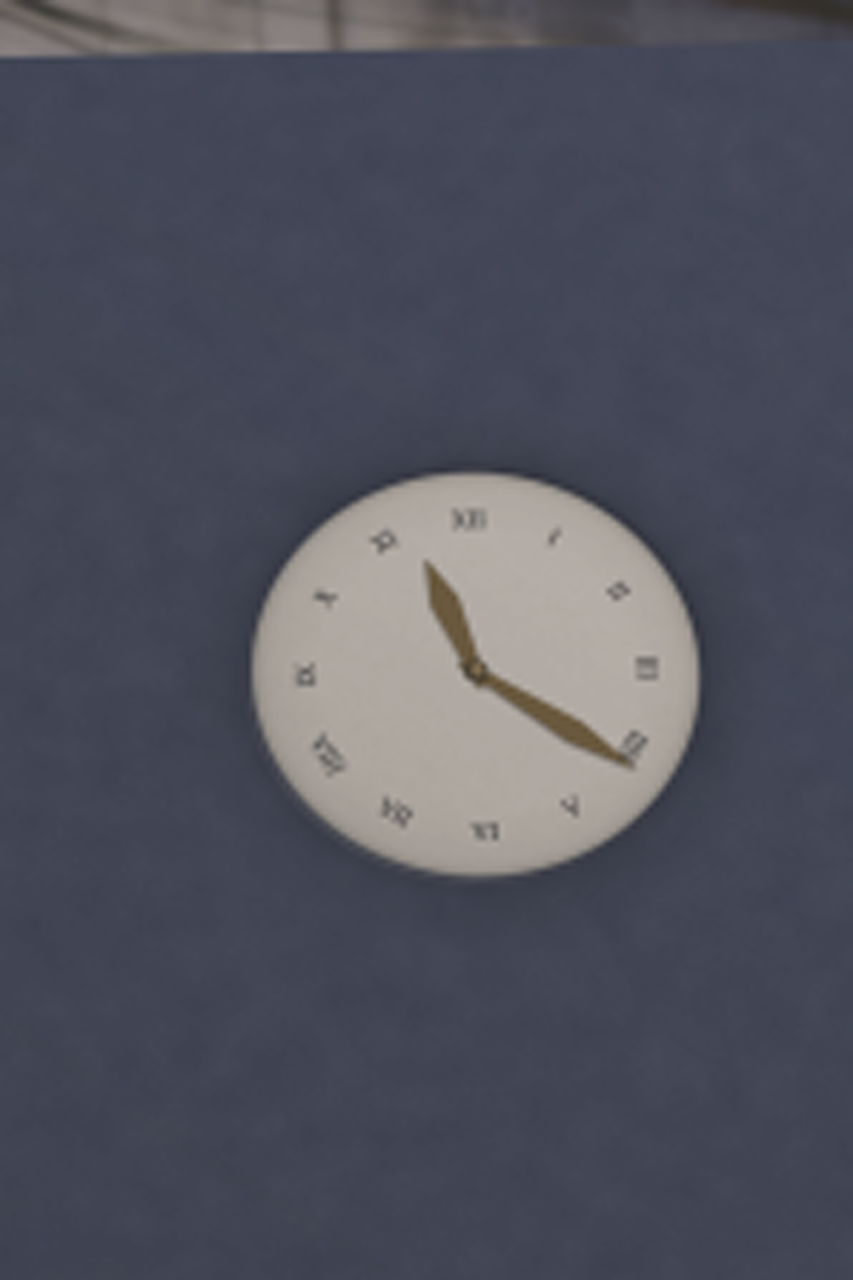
11:21
